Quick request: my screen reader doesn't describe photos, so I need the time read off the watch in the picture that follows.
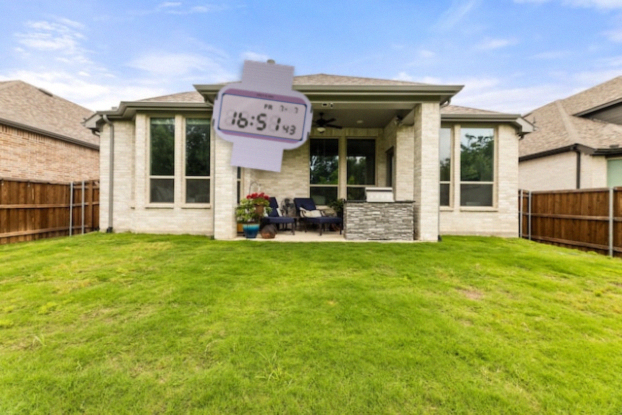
16:51
